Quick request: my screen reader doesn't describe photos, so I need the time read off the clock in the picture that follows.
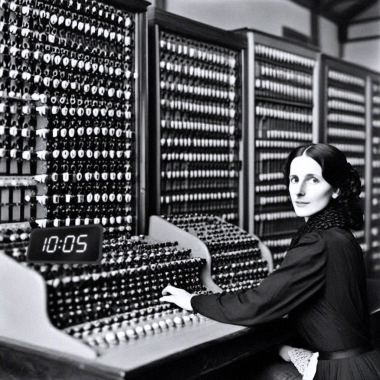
10:05
